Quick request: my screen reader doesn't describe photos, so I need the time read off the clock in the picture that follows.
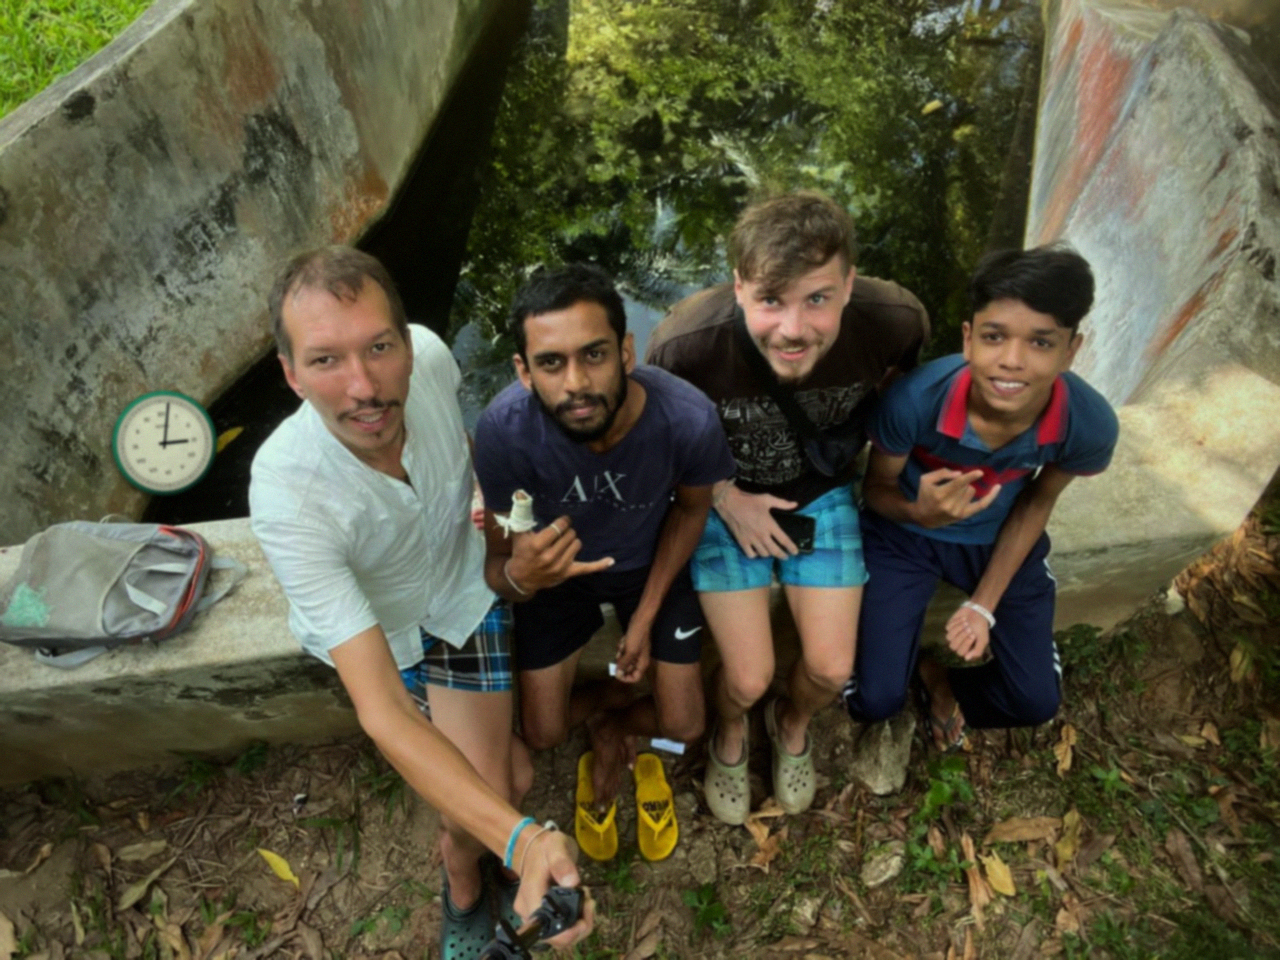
3:02
